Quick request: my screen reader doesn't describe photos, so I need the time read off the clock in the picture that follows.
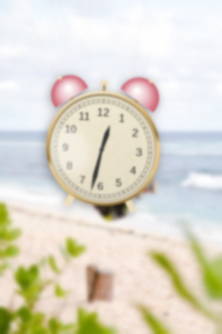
12:32
